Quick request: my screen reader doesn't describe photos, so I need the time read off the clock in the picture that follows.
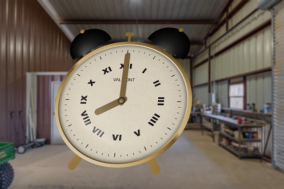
8:00
